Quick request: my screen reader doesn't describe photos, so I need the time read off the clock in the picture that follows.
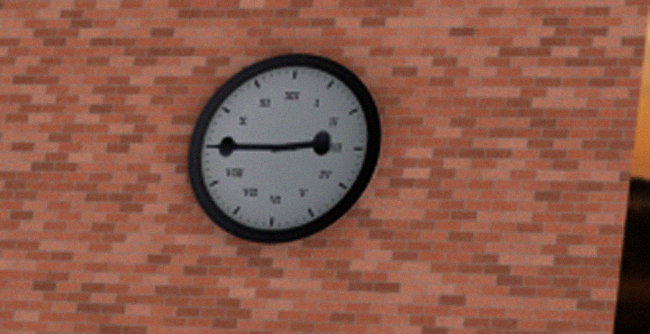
2:45
